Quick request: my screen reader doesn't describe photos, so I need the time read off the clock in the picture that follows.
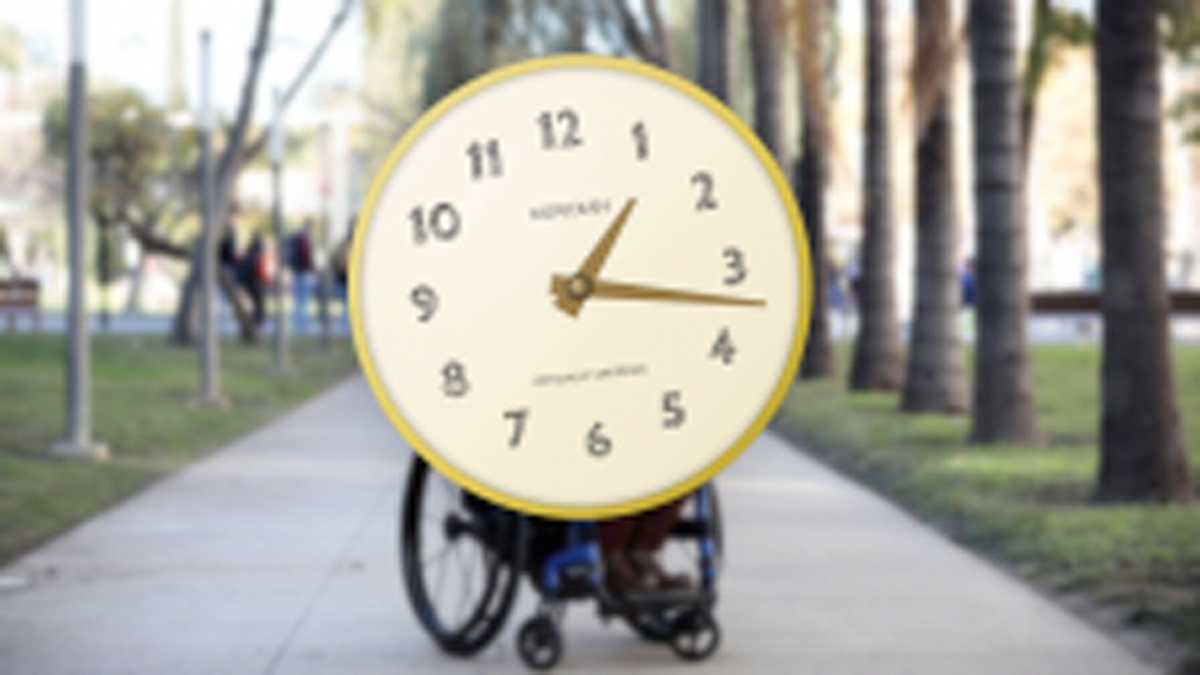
1:17
